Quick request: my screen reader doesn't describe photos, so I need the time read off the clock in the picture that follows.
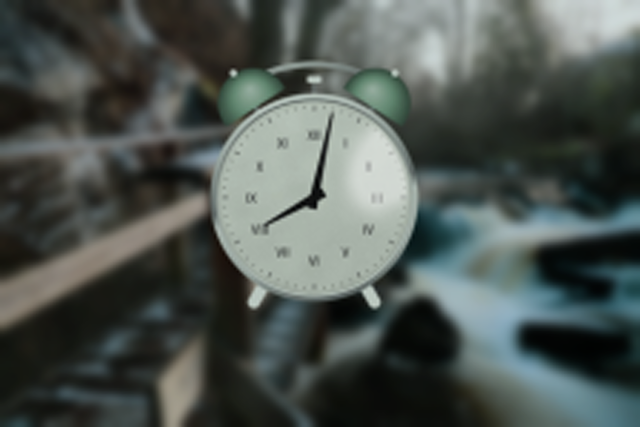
8:02
